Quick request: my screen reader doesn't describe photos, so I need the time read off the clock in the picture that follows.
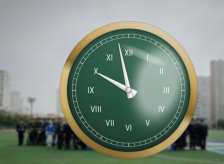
9:58
